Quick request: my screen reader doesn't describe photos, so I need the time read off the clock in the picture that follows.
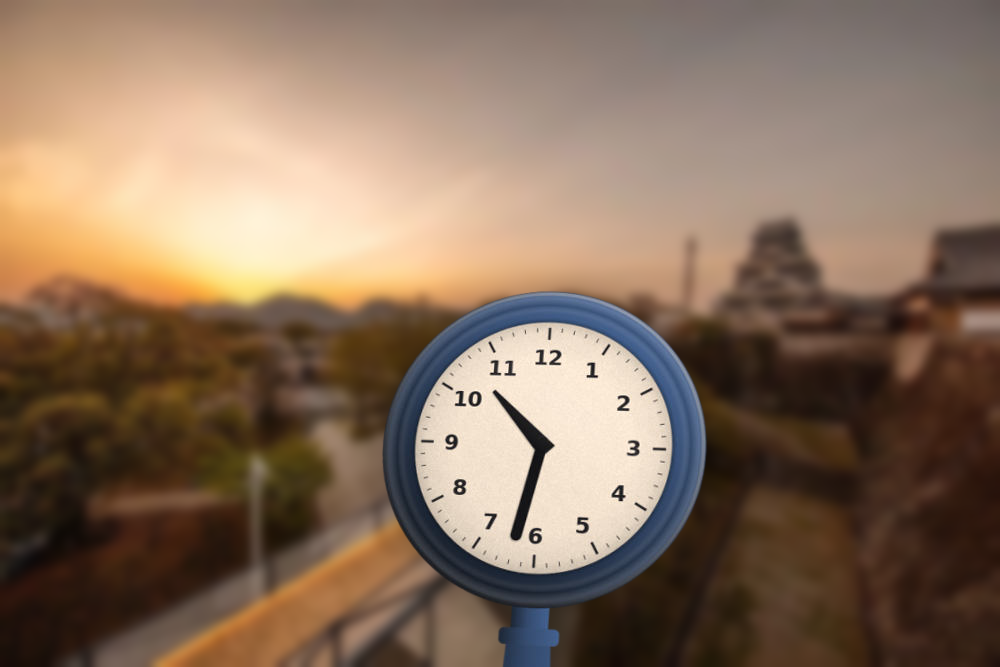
10:32
